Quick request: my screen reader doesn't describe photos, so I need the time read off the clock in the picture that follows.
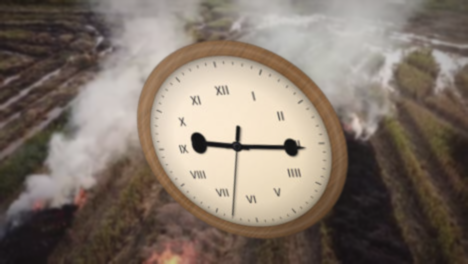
9:15:33
